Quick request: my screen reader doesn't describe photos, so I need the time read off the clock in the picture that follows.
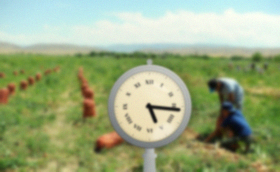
5:16
